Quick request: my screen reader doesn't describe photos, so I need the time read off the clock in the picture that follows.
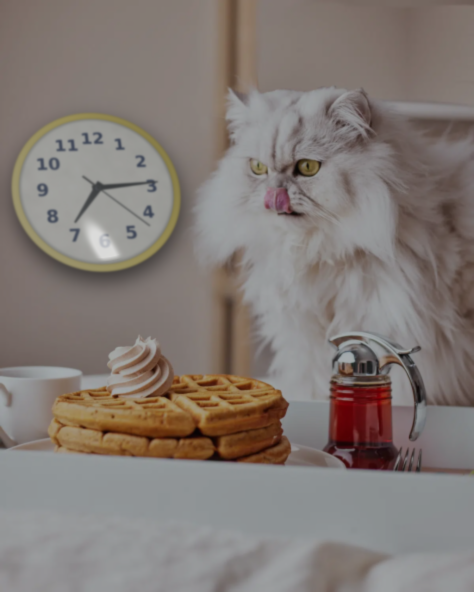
7:14:22
